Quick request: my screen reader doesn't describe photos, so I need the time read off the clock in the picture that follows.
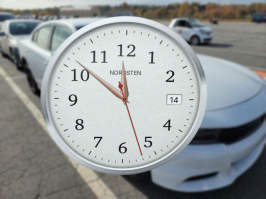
11:51:27
